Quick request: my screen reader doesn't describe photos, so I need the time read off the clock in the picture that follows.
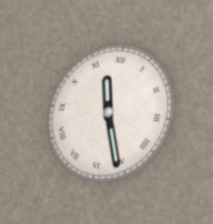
11:26
